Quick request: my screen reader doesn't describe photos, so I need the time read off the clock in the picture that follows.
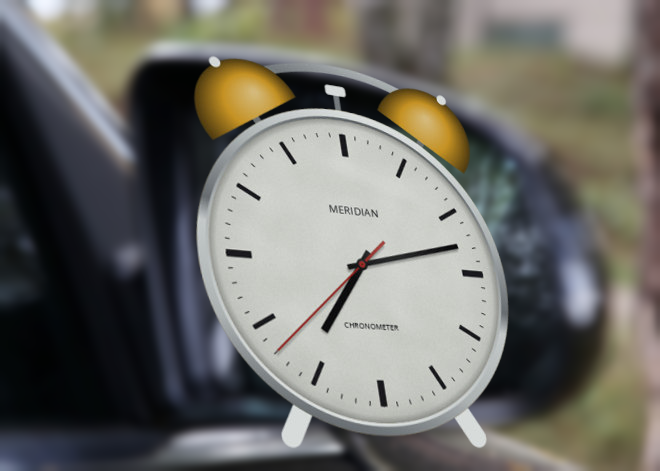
7:12:38
